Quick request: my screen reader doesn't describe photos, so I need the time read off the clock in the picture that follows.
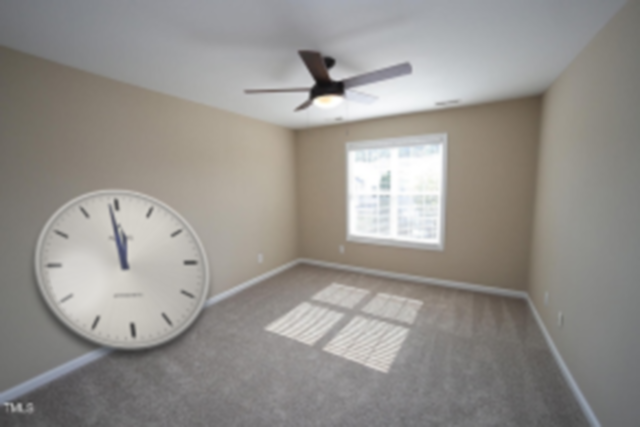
11:59
